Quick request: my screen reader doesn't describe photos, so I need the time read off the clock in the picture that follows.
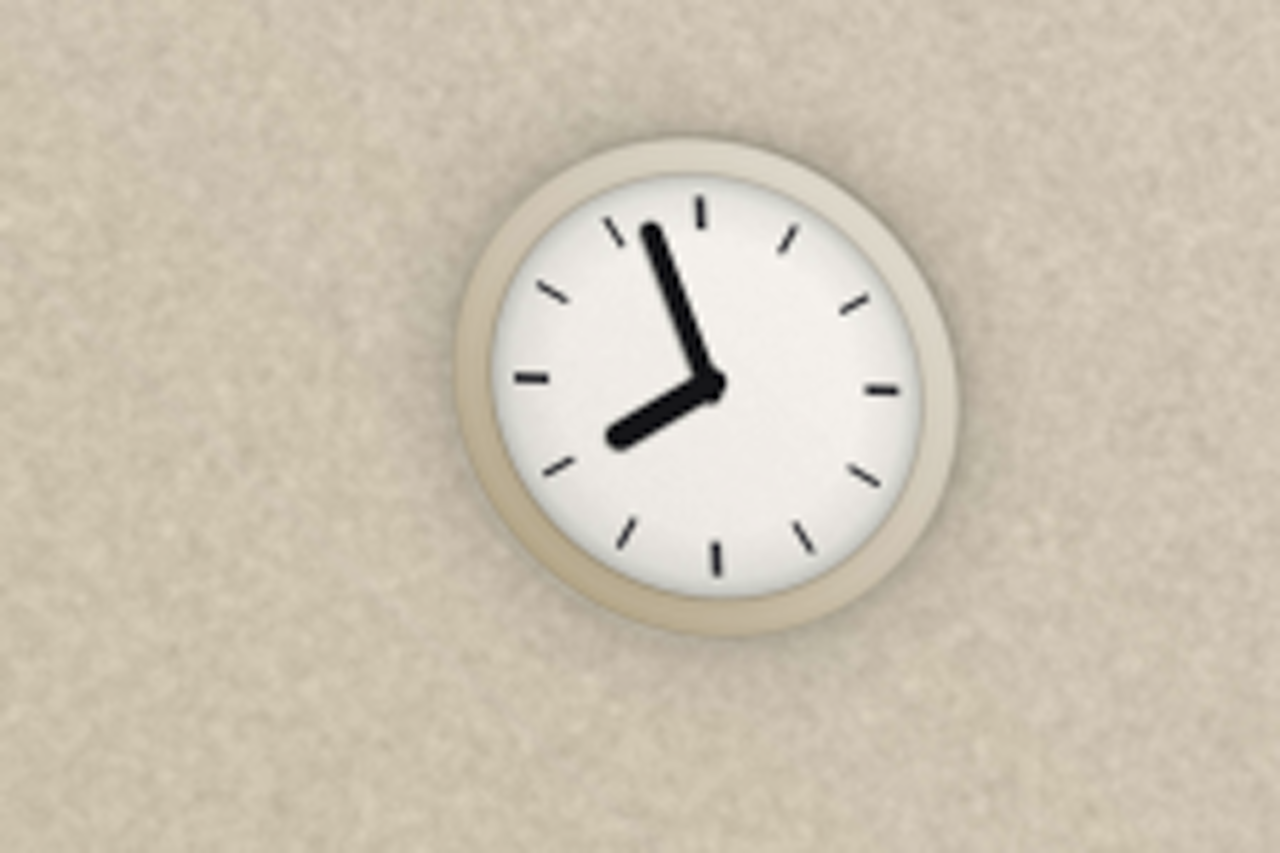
7:57
